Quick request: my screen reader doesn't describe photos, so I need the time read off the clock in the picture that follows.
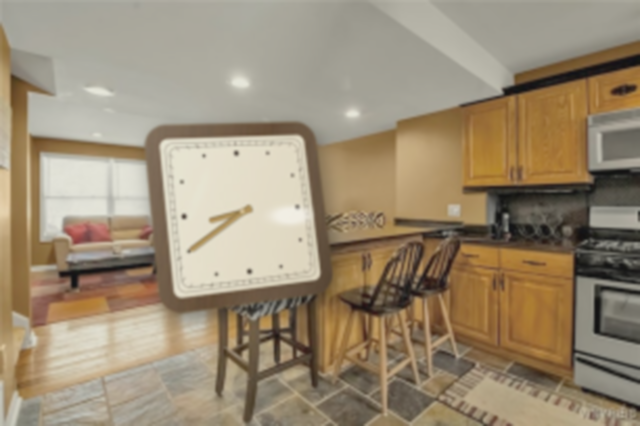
8:40
